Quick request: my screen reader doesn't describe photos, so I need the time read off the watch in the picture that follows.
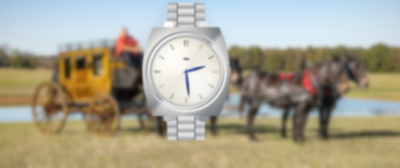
2:29
